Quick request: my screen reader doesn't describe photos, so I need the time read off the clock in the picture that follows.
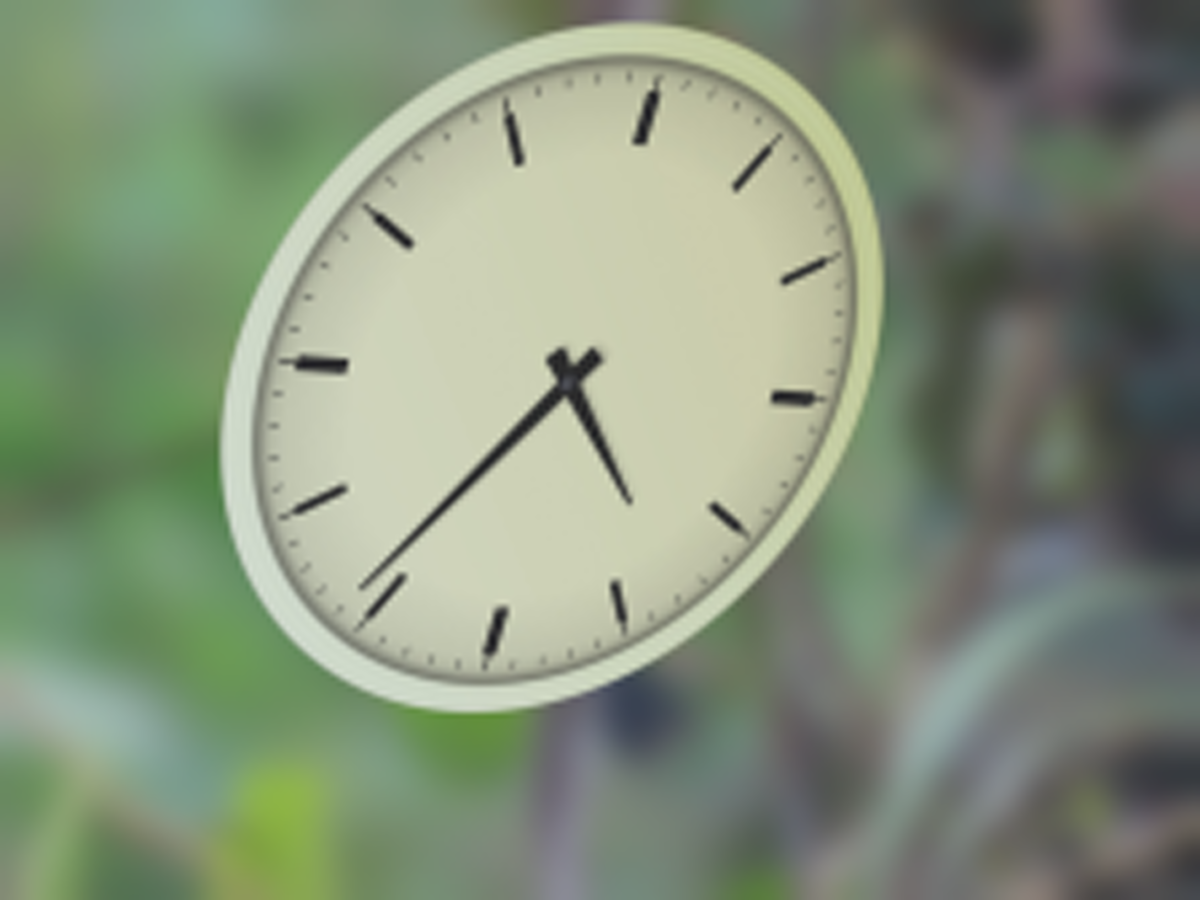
4:36
